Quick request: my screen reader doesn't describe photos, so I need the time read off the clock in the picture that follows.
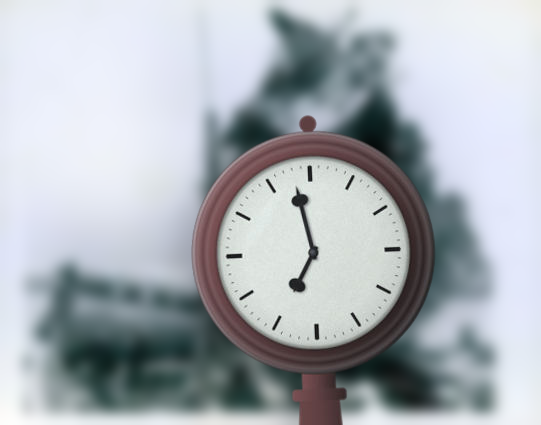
6:58
